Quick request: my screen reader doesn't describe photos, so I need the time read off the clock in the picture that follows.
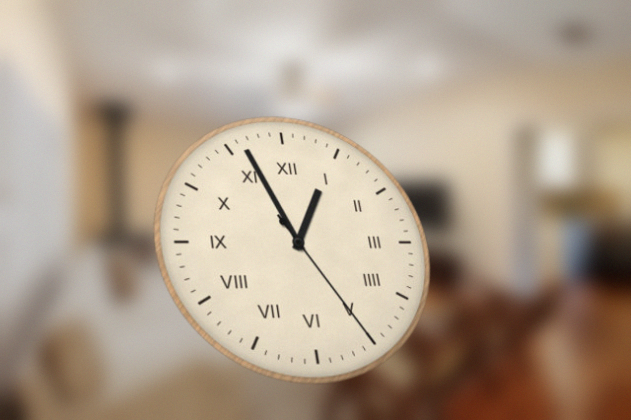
12:56:25
